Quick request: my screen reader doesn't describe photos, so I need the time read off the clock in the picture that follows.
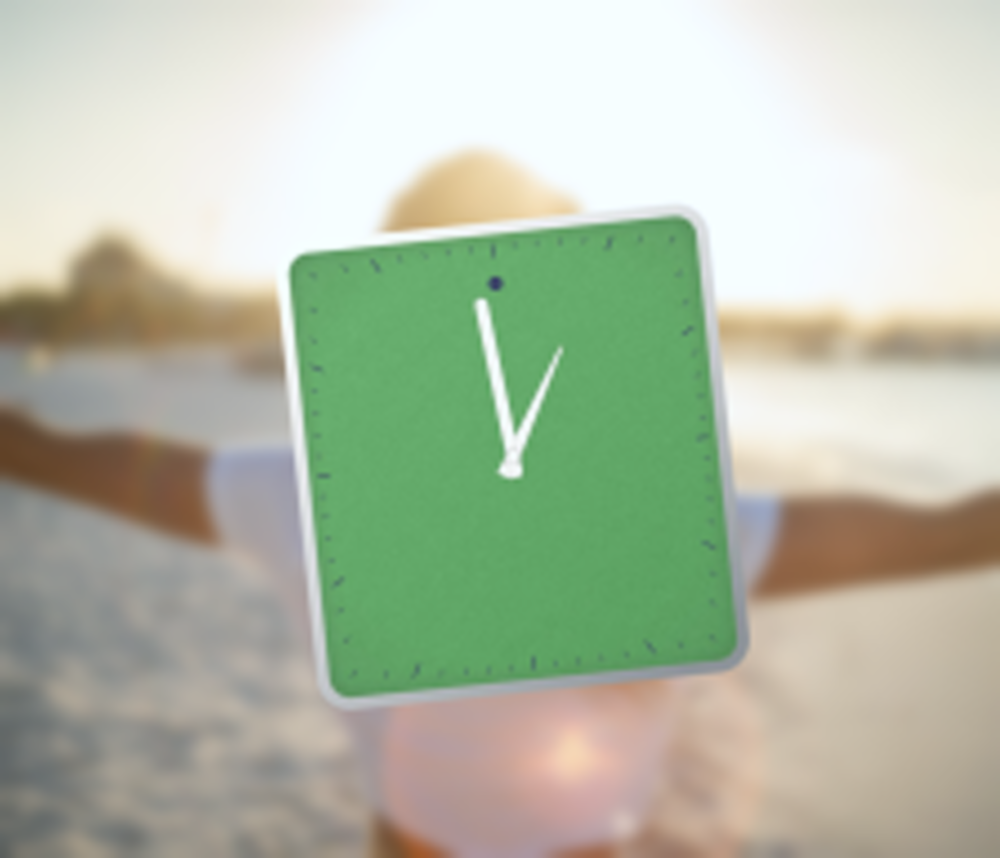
12:59
